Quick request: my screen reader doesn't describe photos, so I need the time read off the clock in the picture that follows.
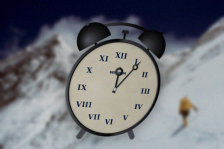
12:06
